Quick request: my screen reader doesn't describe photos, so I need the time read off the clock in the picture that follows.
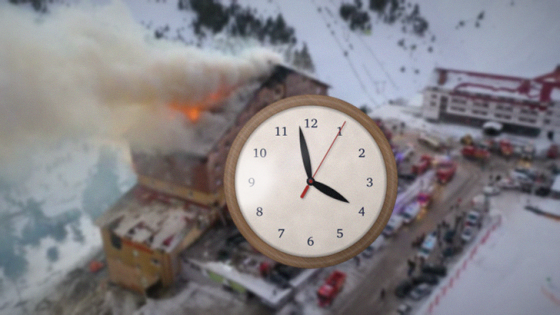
3:58:05
